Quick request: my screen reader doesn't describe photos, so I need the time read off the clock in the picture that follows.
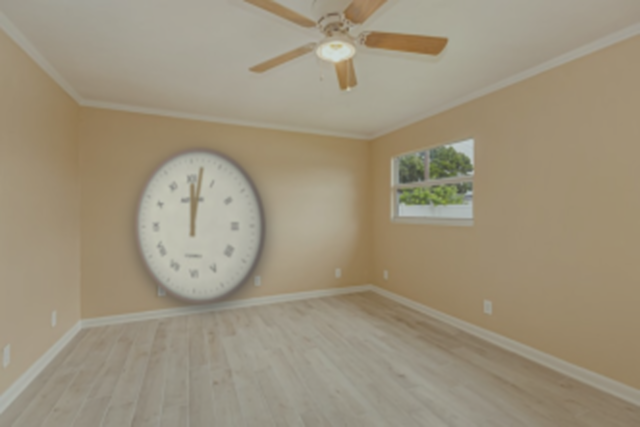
12:02
